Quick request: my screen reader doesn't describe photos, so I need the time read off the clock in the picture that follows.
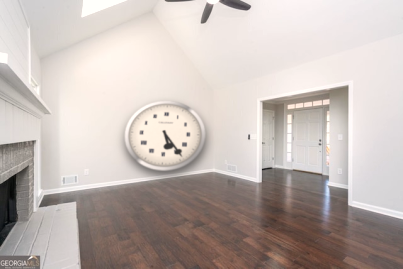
5:24
